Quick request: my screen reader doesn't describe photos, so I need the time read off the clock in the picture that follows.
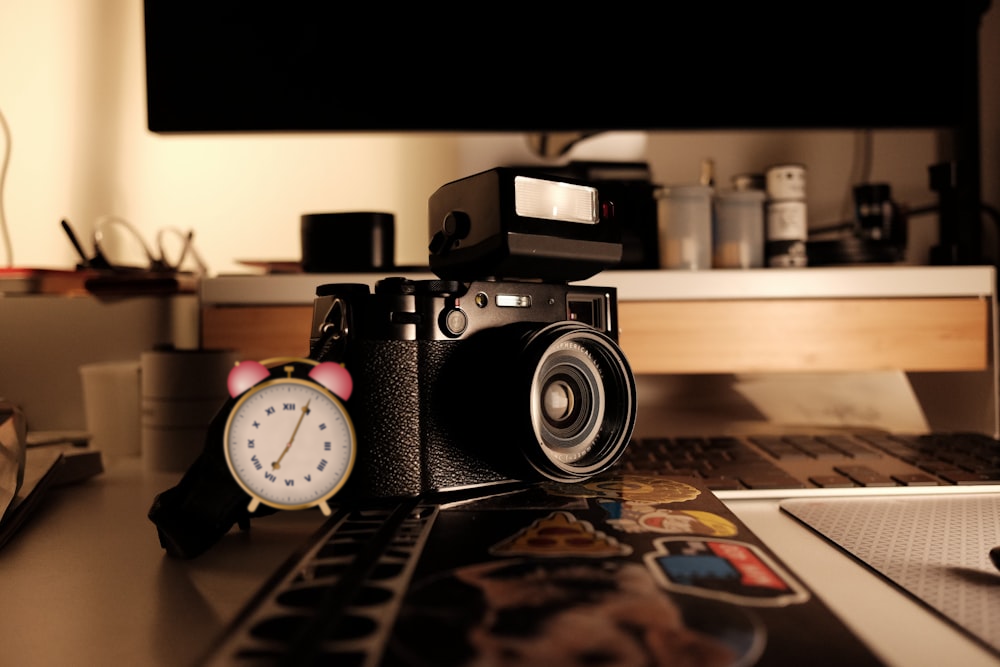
7:04
